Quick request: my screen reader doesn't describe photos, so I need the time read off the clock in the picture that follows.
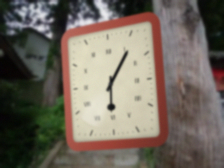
6:06
